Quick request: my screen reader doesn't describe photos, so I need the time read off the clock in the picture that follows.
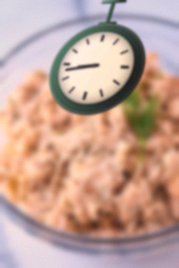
8:43
